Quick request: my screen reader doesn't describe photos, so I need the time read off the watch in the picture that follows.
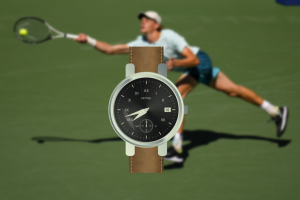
7:42
